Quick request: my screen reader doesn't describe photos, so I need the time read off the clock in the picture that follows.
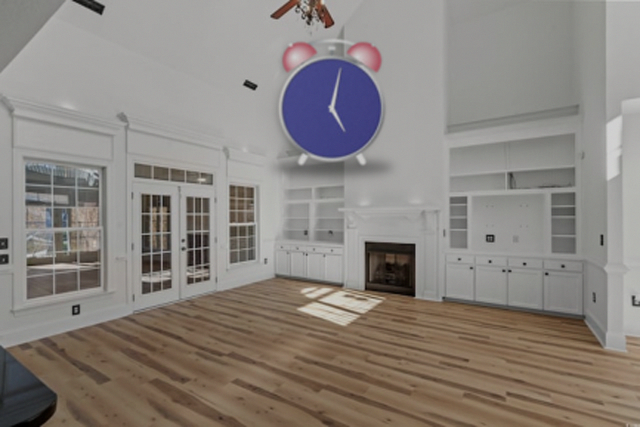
5:02
